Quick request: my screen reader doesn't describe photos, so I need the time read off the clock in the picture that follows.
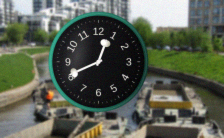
12:41
